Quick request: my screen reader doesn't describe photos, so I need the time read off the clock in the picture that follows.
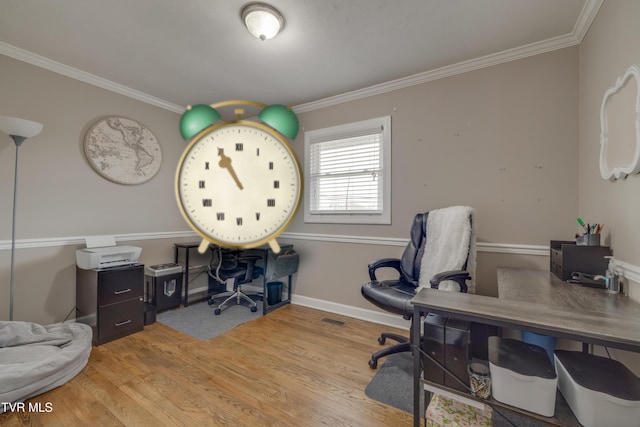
10:55
